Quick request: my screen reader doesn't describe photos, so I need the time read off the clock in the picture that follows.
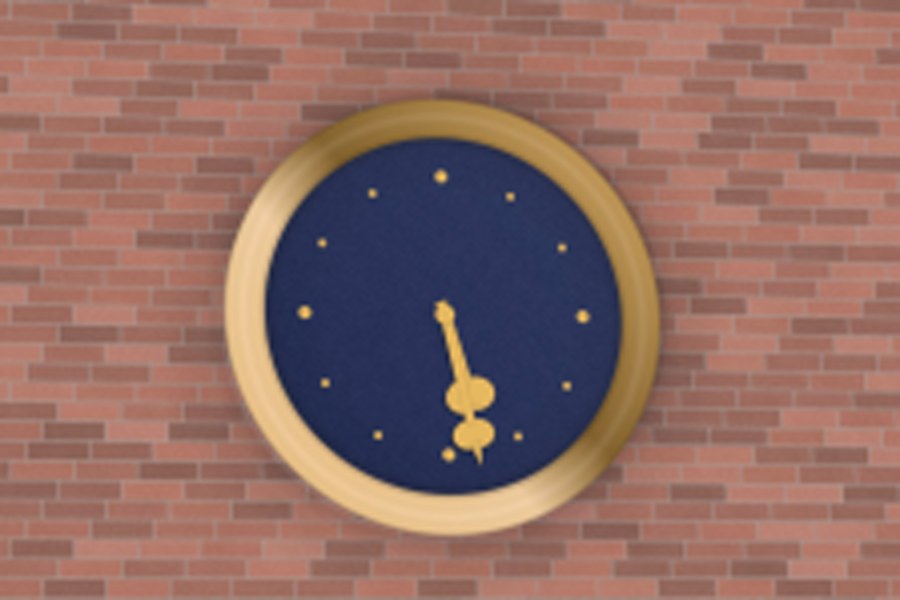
5:28
